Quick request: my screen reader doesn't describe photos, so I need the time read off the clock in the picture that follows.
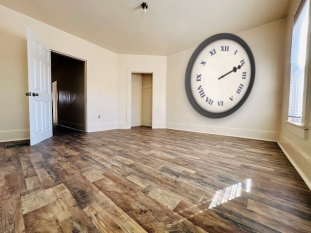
2:11
